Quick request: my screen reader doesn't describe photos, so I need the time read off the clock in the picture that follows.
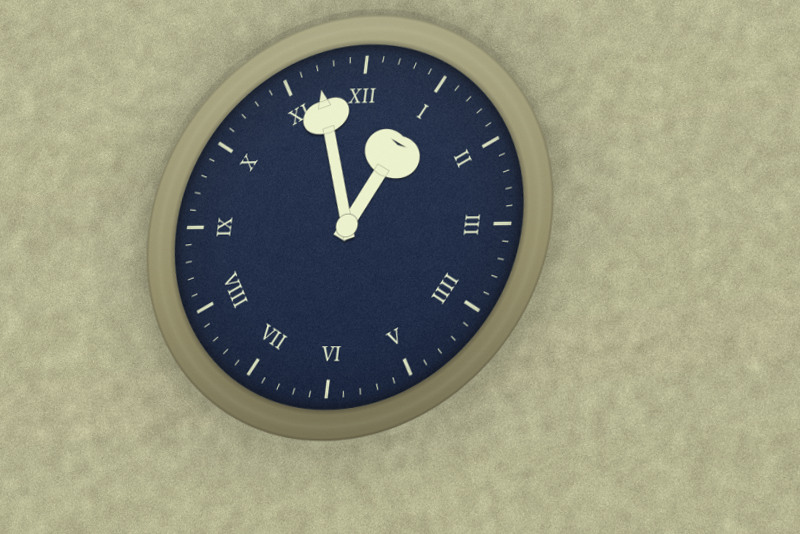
12:57
